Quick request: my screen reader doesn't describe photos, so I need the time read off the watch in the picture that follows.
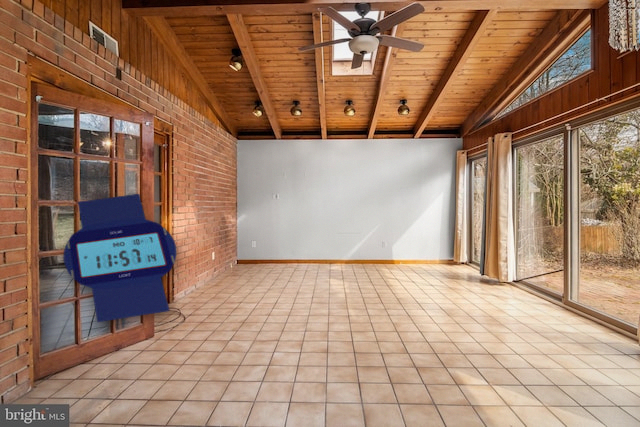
11:57:14
